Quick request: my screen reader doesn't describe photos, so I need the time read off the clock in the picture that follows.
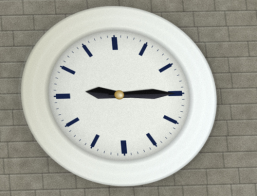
9:15
